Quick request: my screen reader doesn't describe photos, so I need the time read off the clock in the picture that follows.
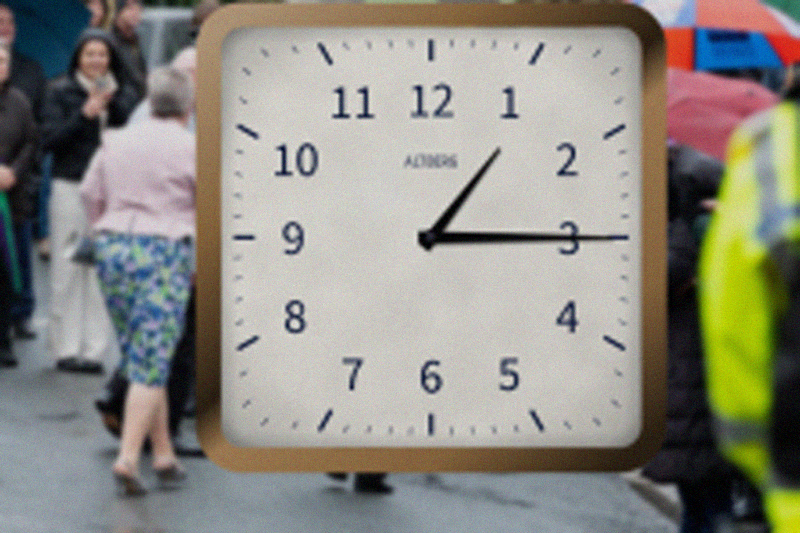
1:15
